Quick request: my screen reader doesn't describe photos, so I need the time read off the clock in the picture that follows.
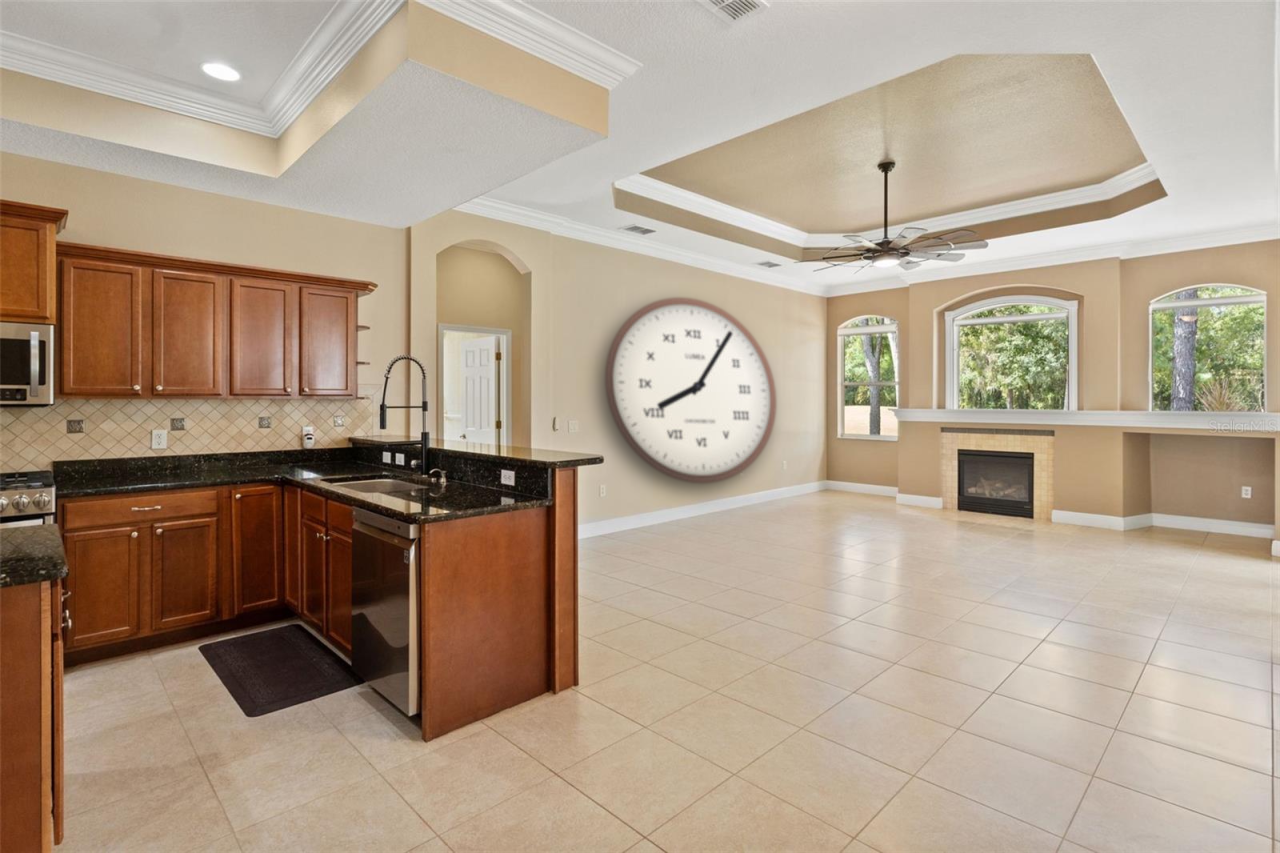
8:06
